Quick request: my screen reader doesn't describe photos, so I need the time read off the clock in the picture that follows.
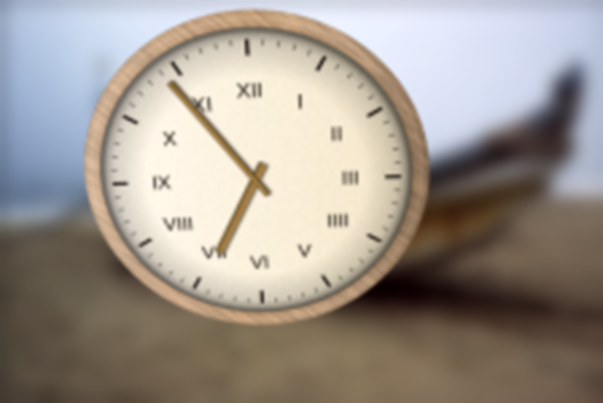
6:54
